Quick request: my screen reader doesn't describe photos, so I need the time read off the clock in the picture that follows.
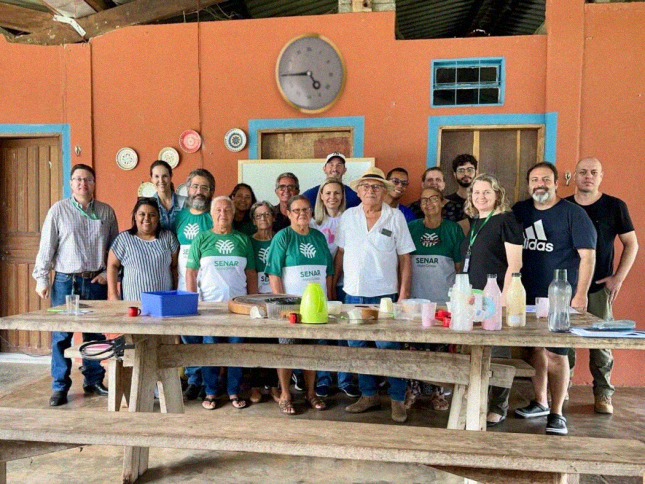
4:44
